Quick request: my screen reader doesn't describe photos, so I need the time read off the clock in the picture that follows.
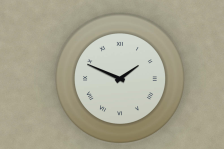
1:49
